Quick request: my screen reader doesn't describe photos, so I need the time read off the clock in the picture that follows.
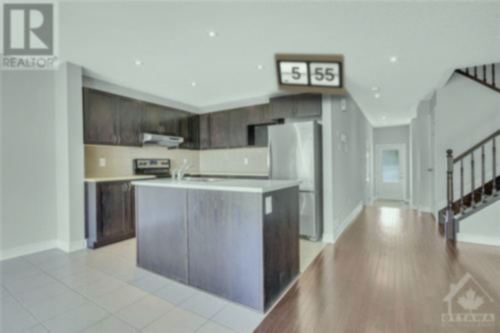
5:55
